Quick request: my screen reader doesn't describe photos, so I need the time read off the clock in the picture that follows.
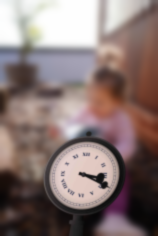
3:19
